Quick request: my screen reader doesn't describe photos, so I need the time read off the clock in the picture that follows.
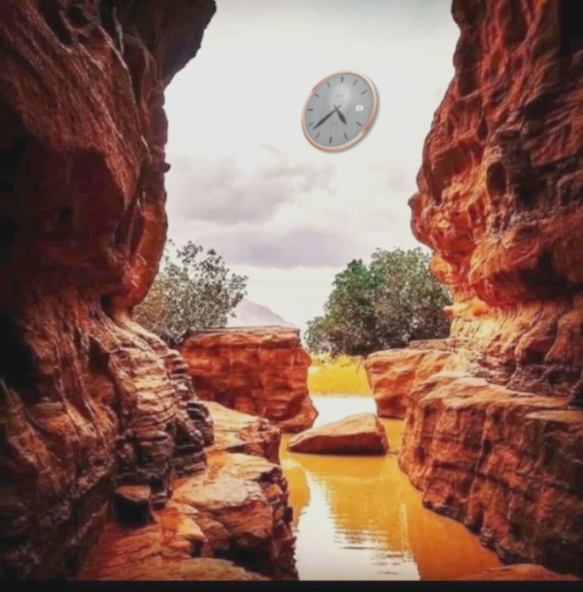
4:38
